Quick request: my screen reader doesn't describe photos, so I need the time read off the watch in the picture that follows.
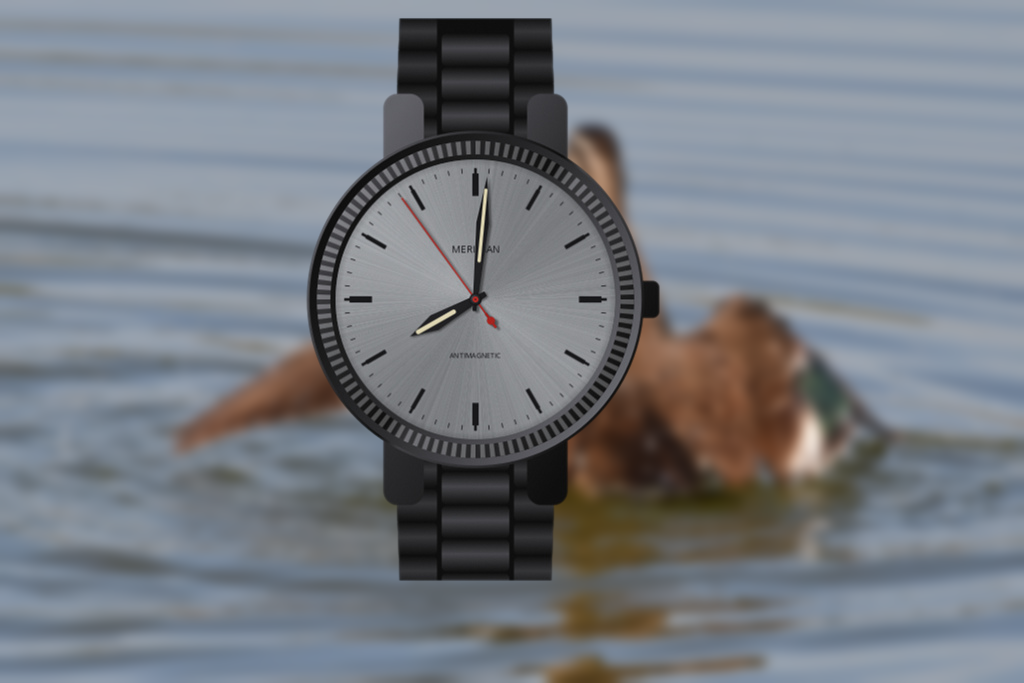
8:00:54
